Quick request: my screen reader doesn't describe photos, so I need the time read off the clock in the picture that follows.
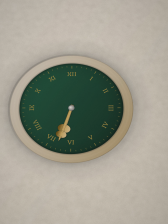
6:33
